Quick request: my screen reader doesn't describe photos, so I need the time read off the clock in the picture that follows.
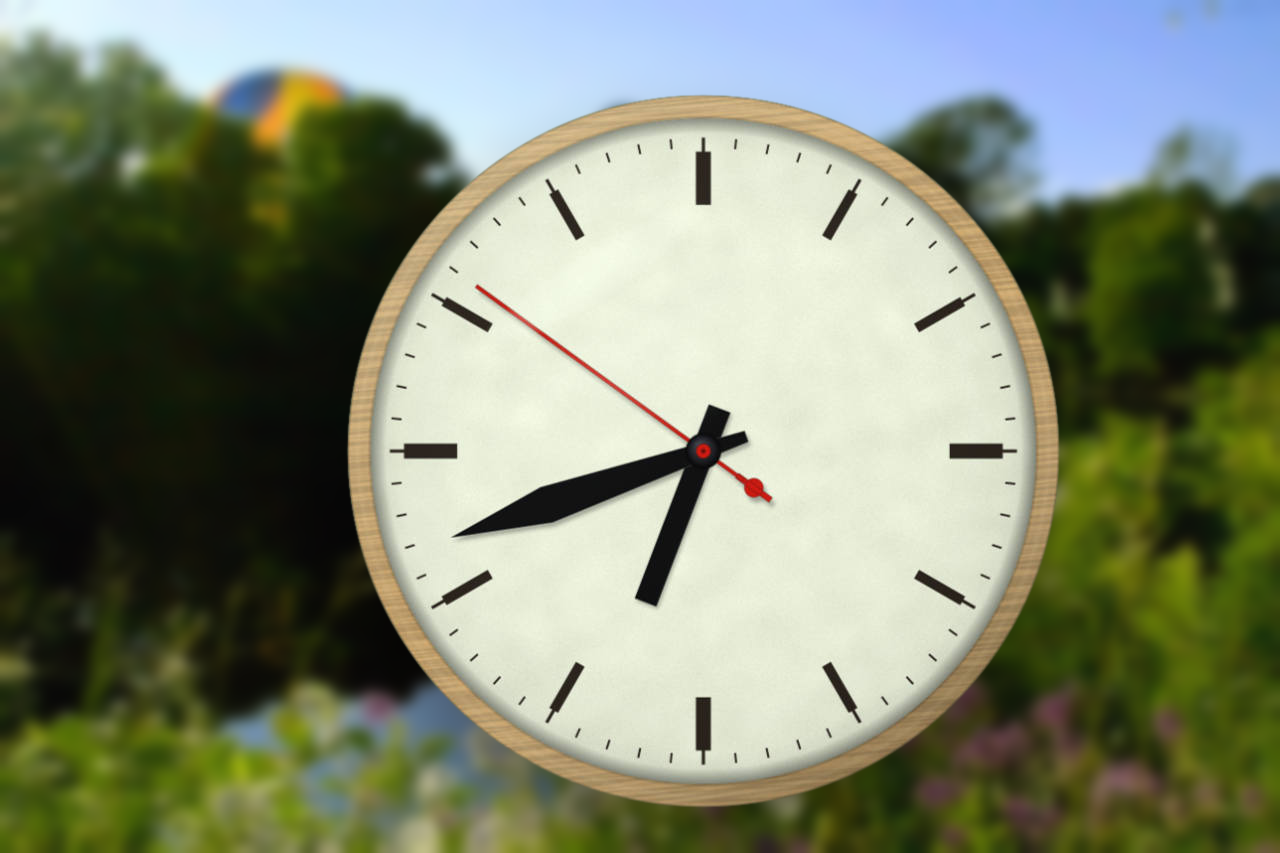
6:41:51
